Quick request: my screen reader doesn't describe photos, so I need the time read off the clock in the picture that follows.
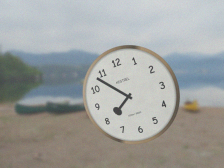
7:53
